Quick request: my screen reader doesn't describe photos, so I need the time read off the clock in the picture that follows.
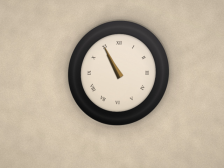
10:55
